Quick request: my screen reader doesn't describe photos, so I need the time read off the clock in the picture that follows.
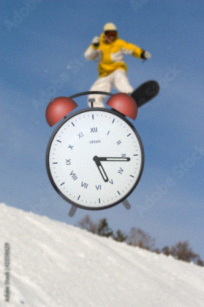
5:16
